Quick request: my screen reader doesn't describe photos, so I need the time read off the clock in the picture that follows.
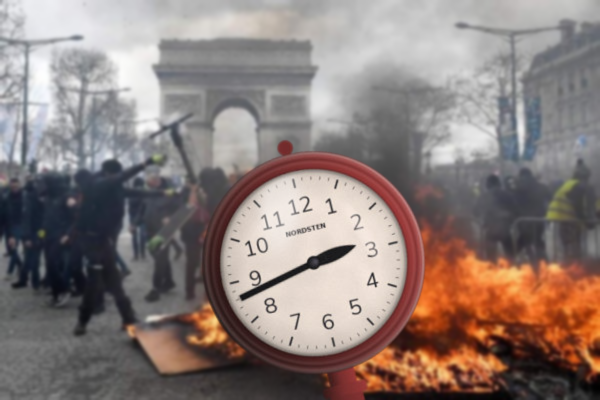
2:43
